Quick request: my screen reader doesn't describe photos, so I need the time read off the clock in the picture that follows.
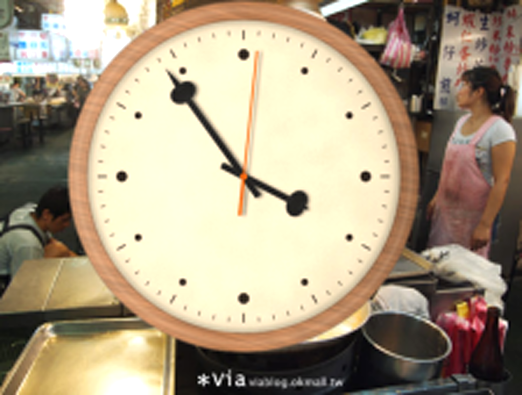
3:54:01
